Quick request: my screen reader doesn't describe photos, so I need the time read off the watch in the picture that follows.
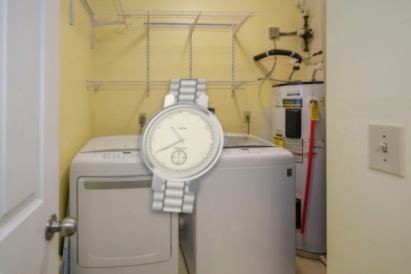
10:40
